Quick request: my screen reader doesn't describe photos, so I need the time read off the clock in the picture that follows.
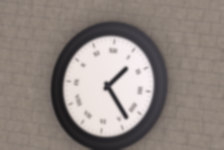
1:23
